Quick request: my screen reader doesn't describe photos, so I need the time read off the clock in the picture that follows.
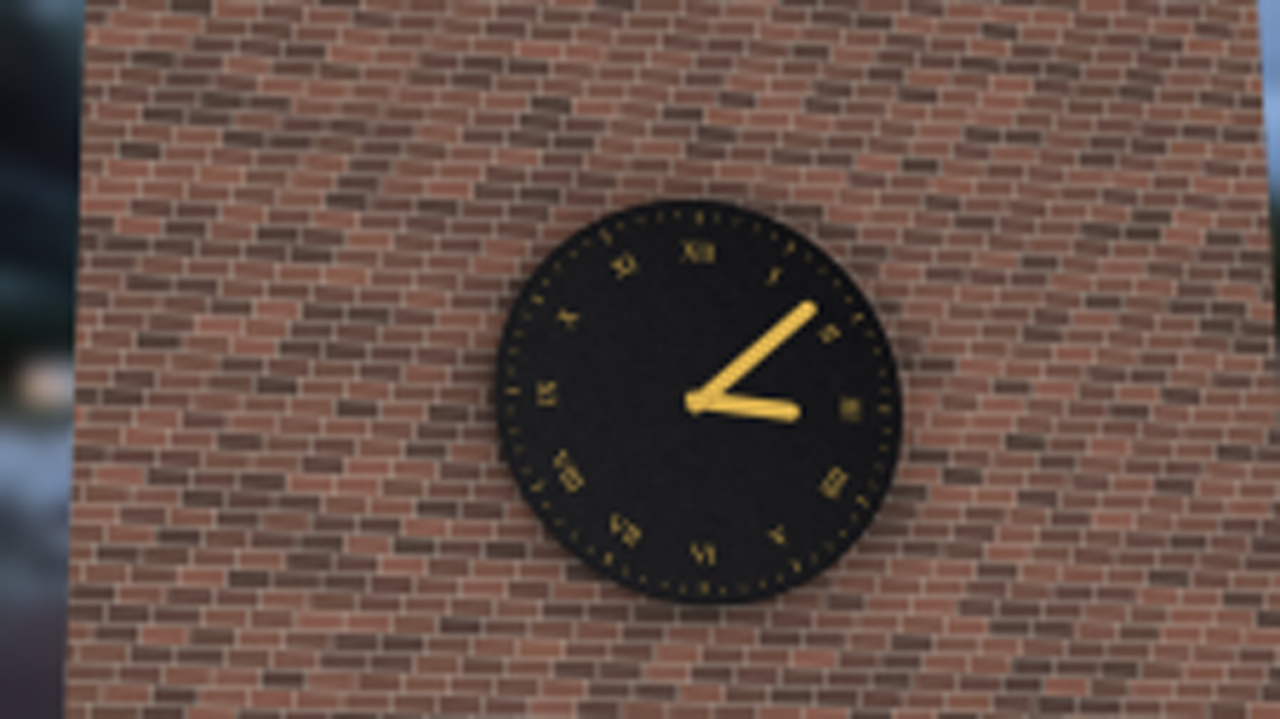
3:08
